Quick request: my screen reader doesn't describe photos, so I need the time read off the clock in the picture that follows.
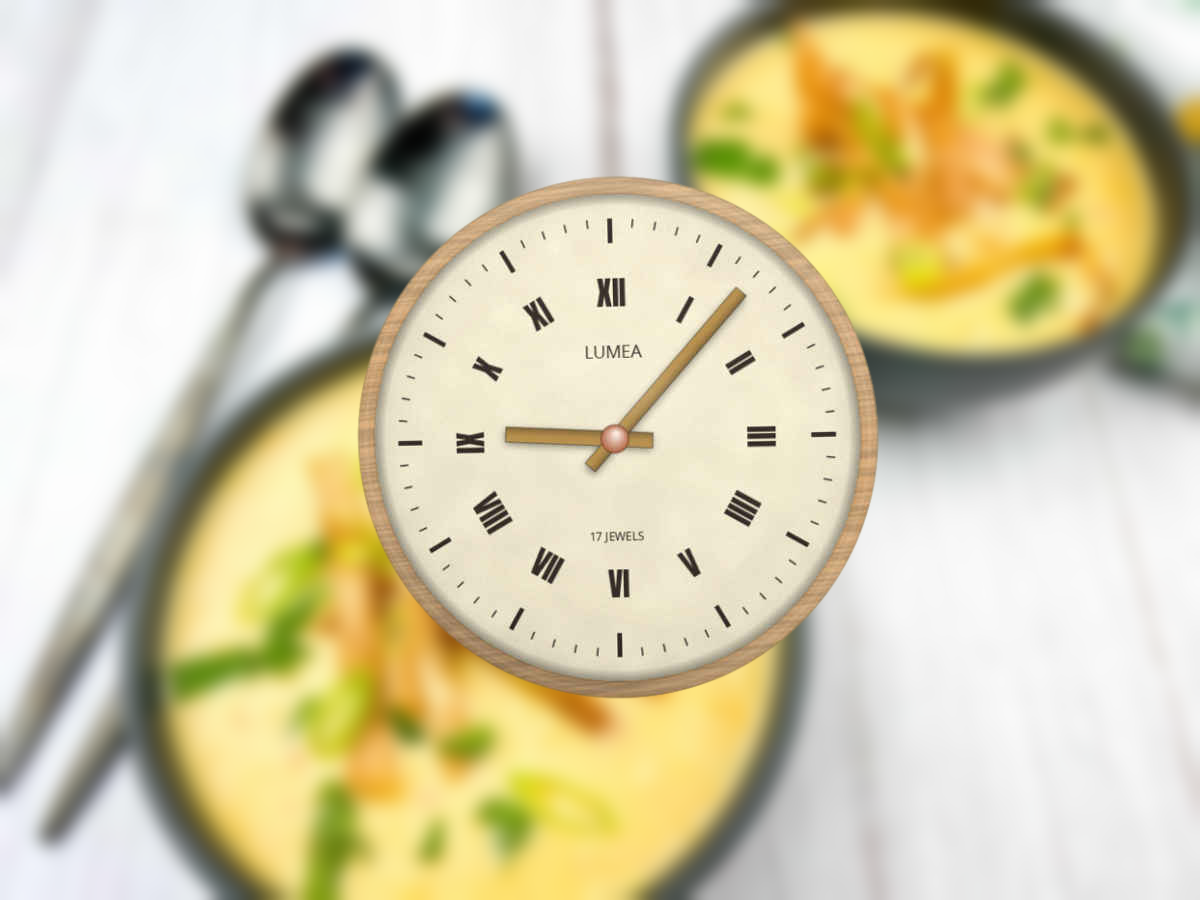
9:07
